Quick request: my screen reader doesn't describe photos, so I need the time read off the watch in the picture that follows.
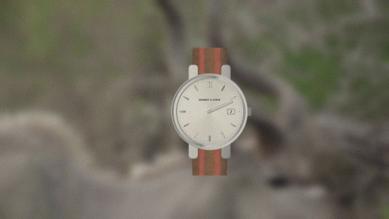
2:11
